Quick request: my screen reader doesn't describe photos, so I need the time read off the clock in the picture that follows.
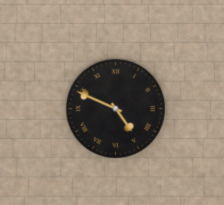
4:49
